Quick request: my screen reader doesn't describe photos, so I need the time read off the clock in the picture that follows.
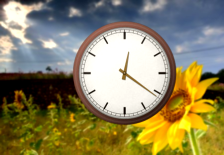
12:21
